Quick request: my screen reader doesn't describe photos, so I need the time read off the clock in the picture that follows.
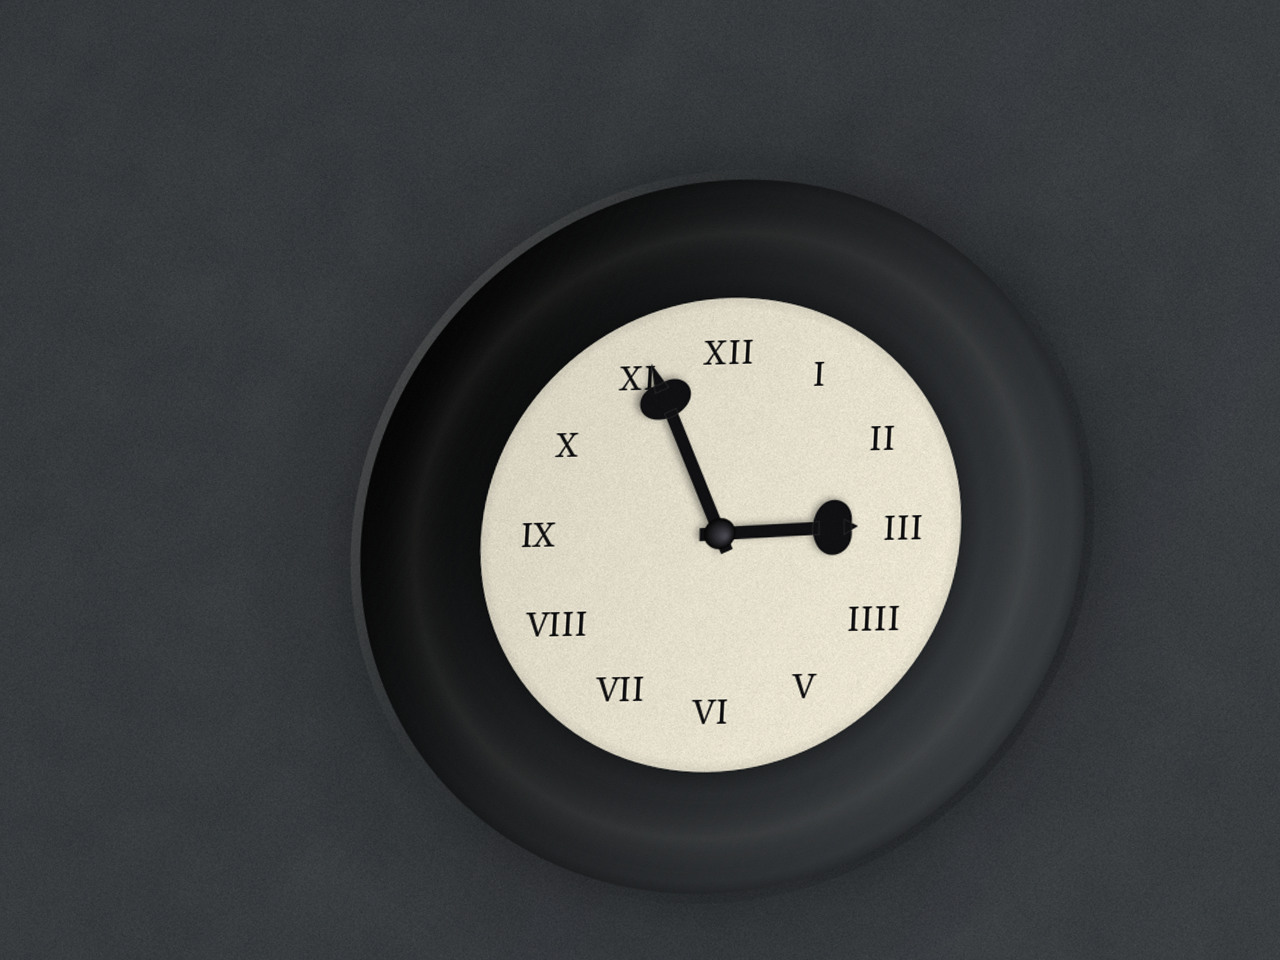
2:56
